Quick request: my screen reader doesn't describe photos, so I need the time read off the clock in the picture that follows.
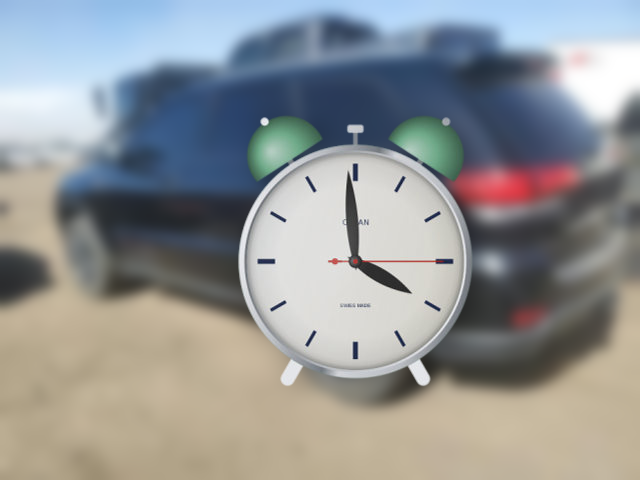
3:59:15
